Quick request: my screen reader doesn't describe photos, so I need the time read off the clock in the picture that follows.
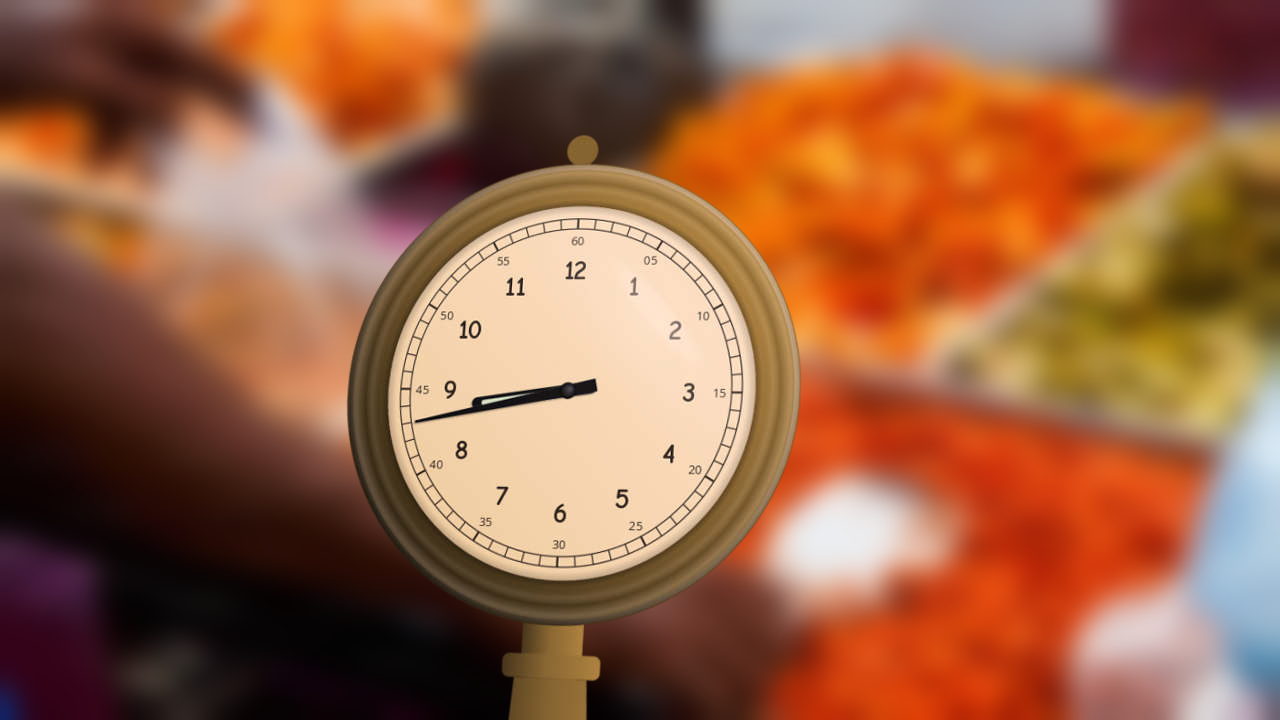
8:43
